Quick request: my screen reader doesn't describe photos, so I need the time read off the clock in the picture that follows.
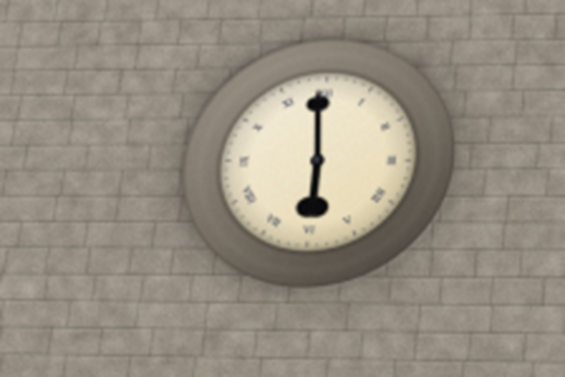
5:59
